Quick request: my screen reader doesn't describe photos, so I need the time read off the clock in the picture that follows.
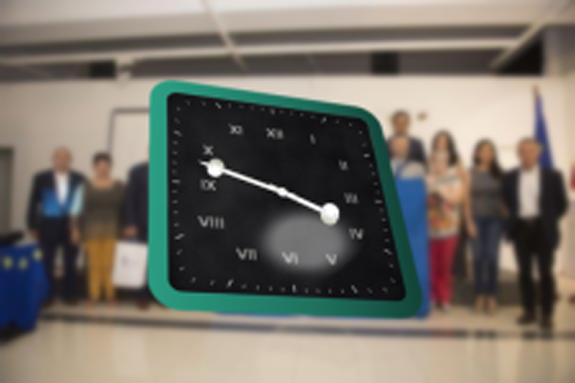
3:48
